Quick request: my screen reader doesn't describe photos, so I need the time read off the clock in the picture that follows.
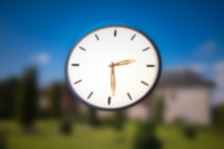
2:29
